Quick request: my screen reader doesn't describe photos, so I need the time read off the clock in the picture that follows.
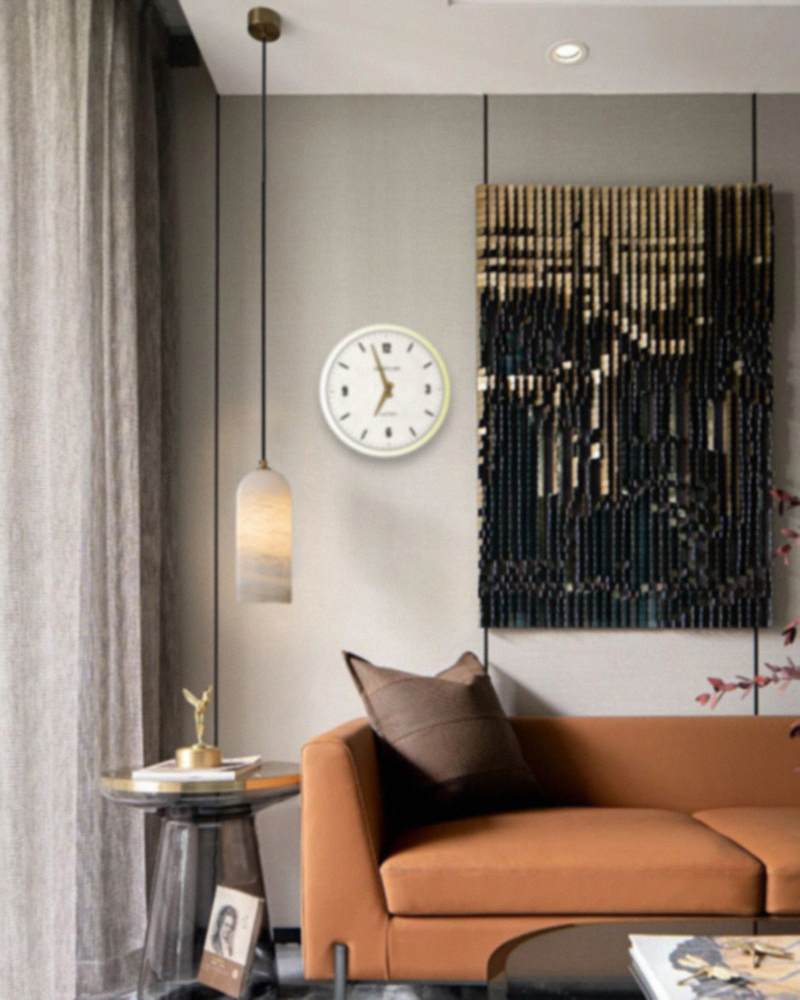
6:57
